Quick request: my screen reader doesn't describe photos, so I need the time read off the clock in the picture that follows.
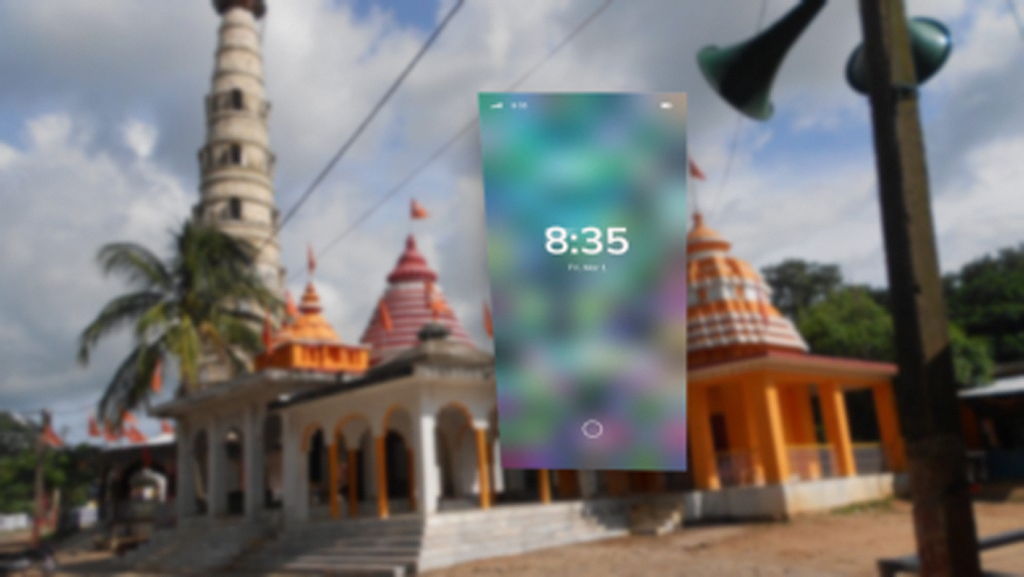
8:35
